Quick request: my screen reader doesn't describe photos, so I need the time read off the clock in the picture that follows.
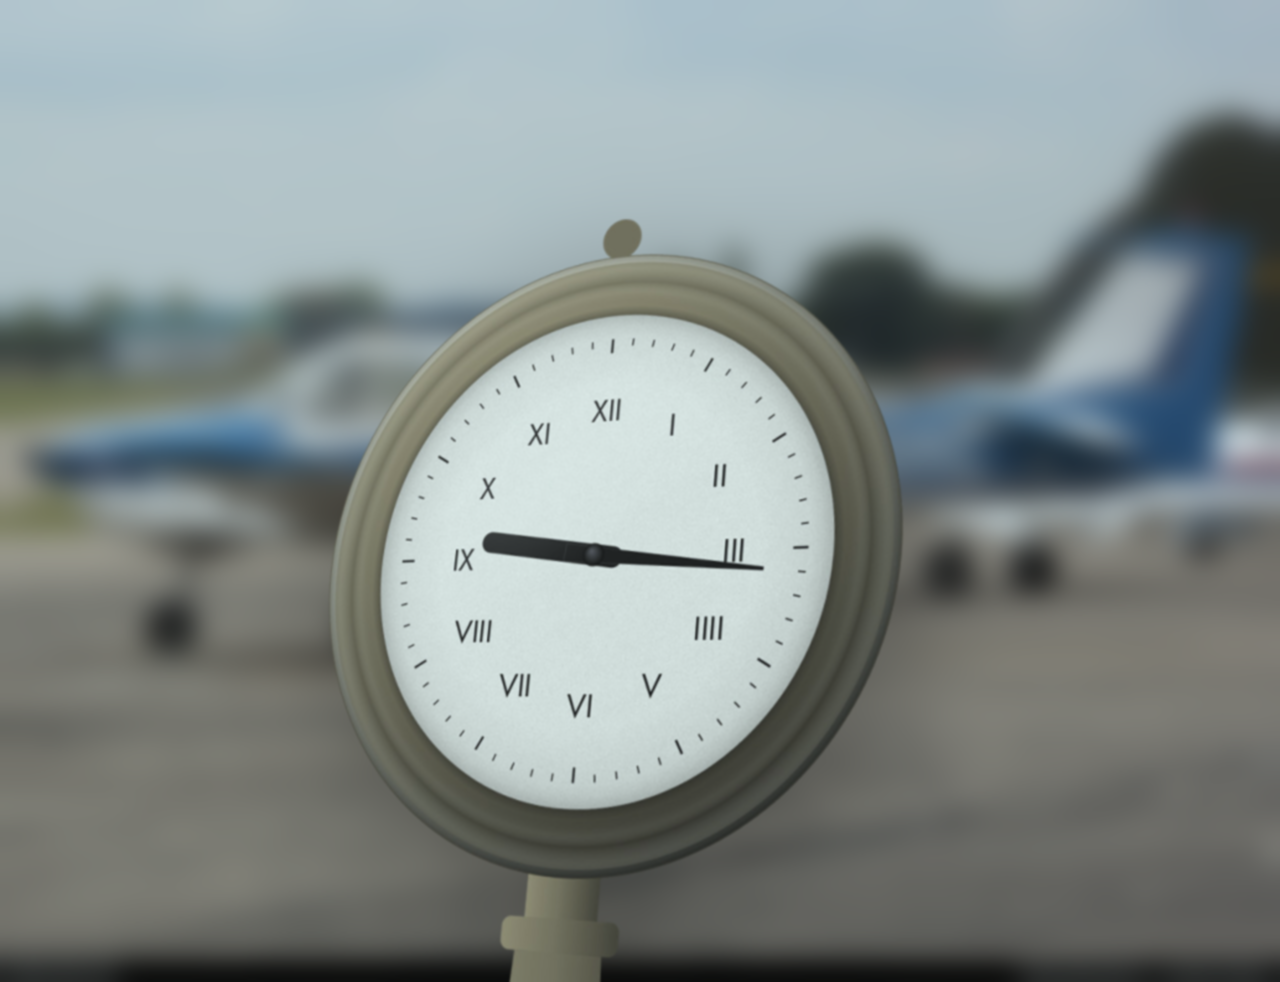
9:16
